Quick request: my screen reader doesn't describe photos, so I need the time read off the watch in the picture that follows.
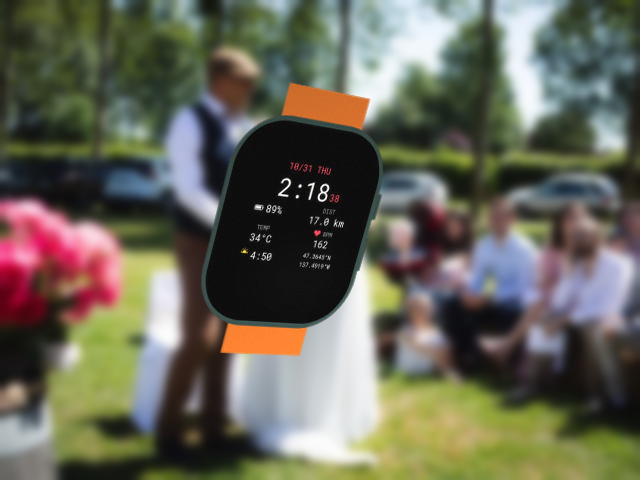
2:18:38
